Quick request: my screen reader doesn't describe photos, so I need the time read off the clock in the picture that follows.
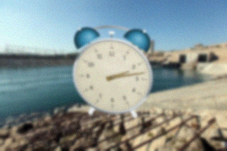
2:13
